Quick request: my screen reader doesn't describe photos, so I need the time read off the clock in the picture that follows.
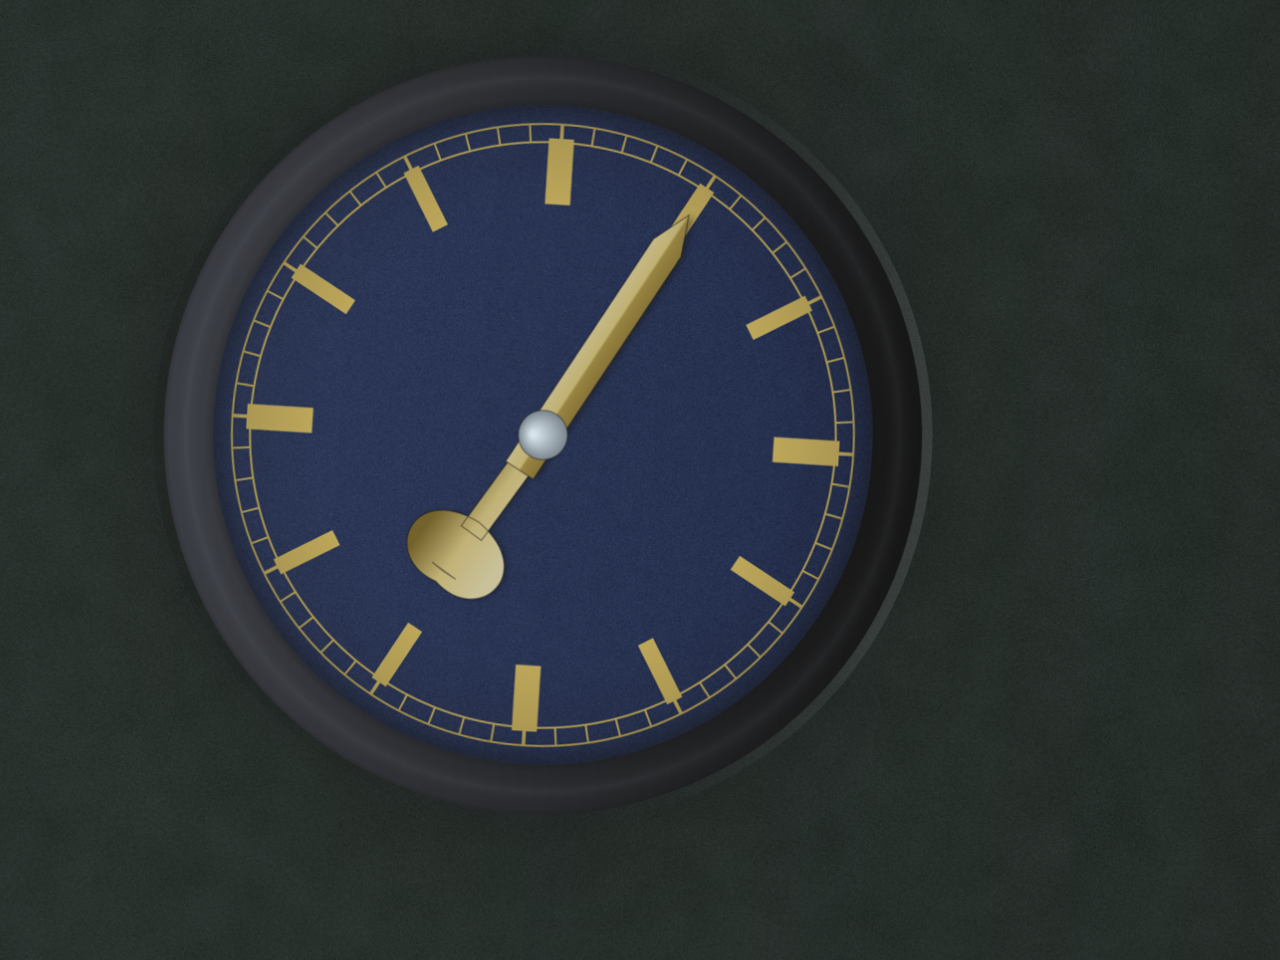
7:05
